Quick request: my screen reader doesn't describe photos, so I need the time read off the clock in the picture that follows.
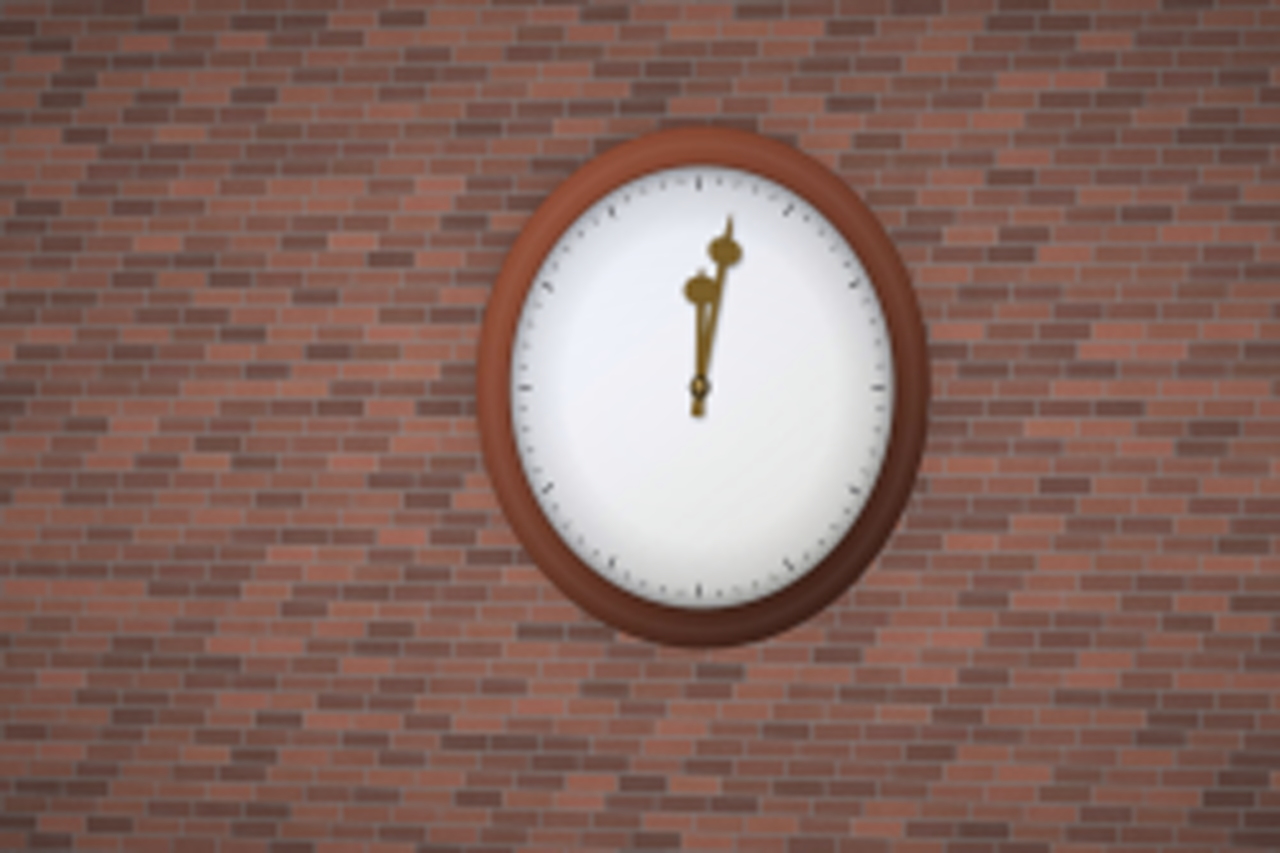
12:02
